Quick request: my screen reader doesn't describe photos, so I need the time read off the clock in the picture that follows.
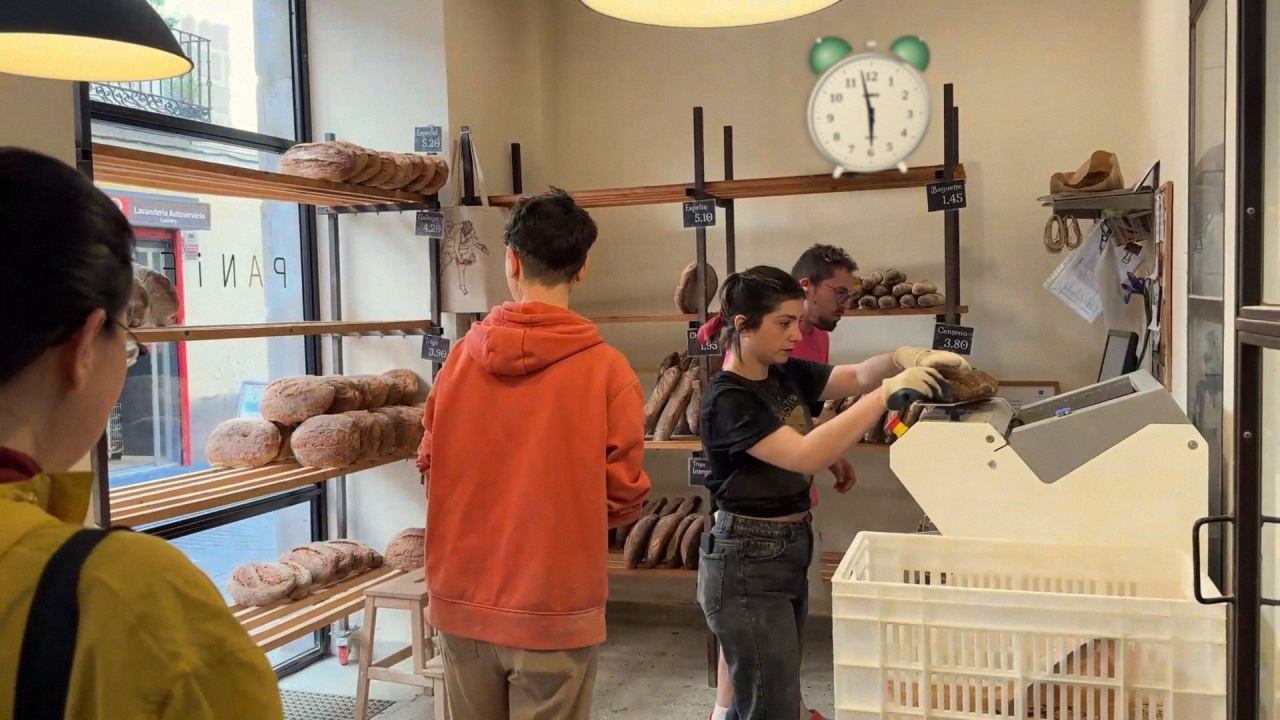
5:58
